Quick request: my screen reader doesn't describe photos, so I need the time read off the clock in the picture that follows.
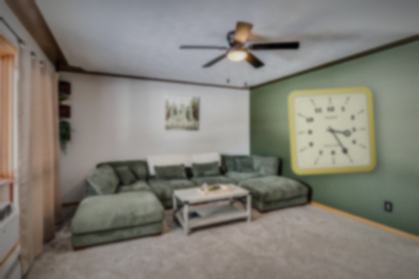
3:25
